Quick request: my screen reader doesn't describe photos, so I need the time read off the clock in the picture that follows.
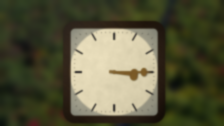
3:15
